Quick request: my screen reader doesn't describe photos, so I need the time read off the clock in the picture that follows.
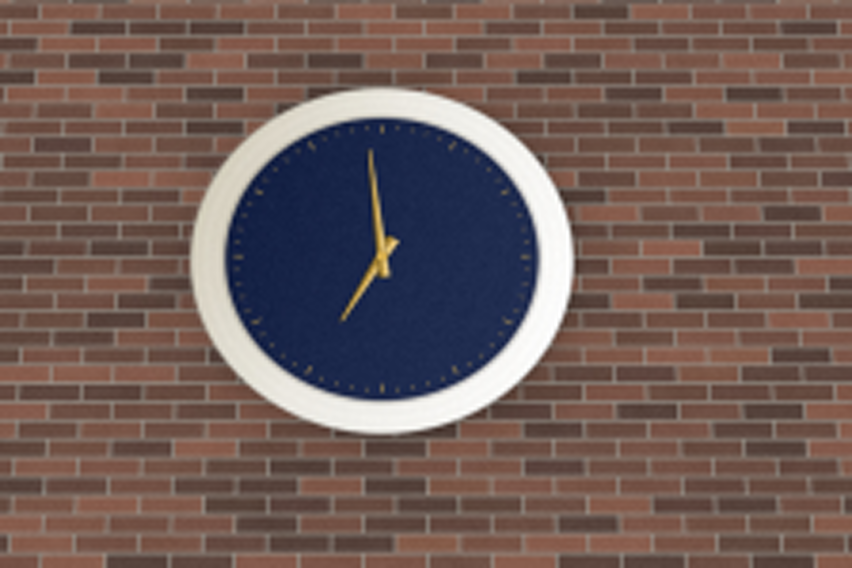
6:59
